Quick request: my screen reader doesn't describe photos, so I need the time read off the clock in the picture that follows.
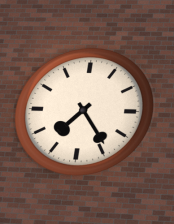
7:24
